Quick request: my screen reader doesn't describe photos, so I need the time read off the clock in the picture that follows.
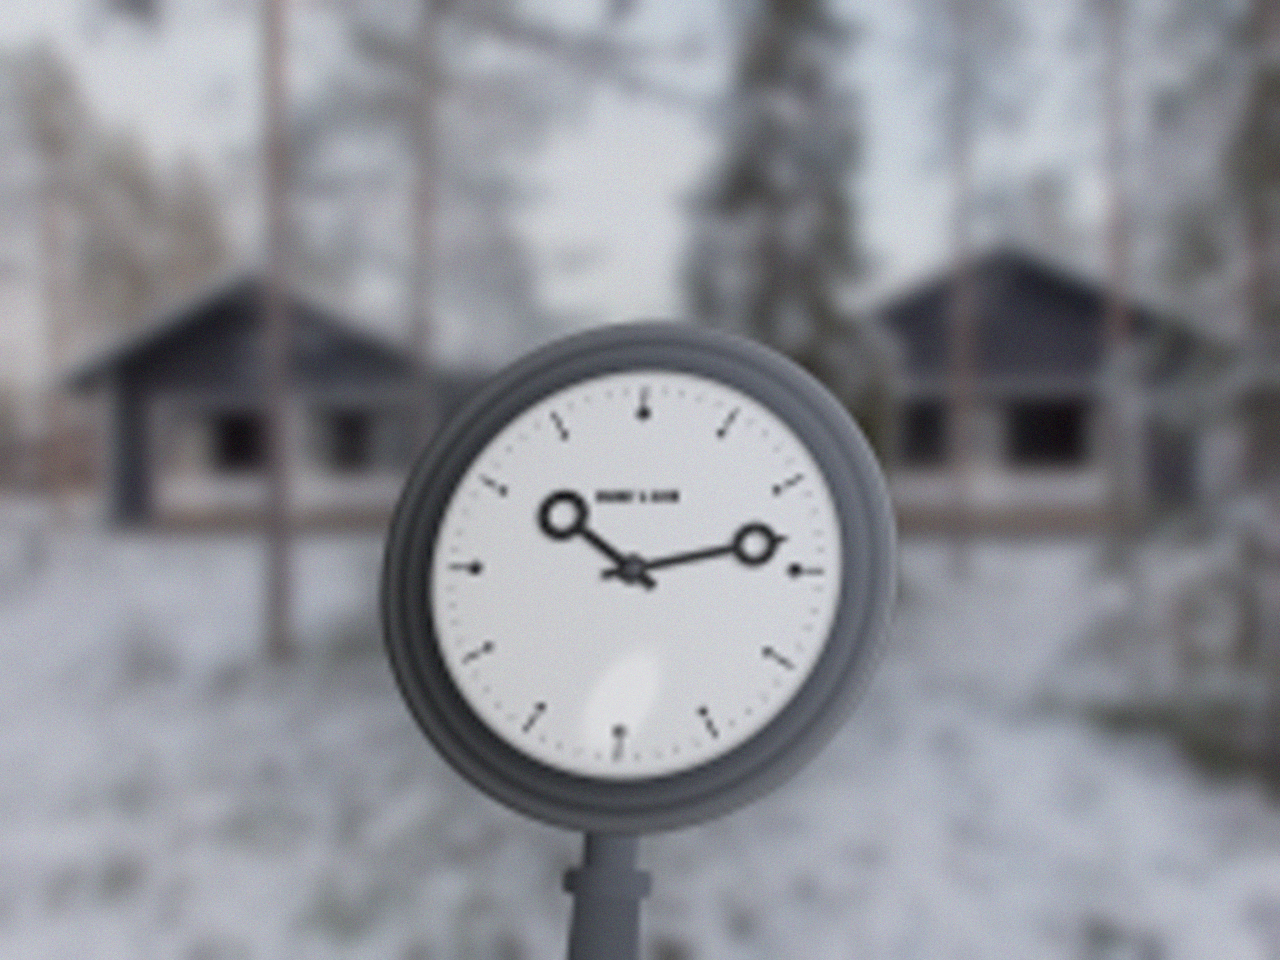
10:13
